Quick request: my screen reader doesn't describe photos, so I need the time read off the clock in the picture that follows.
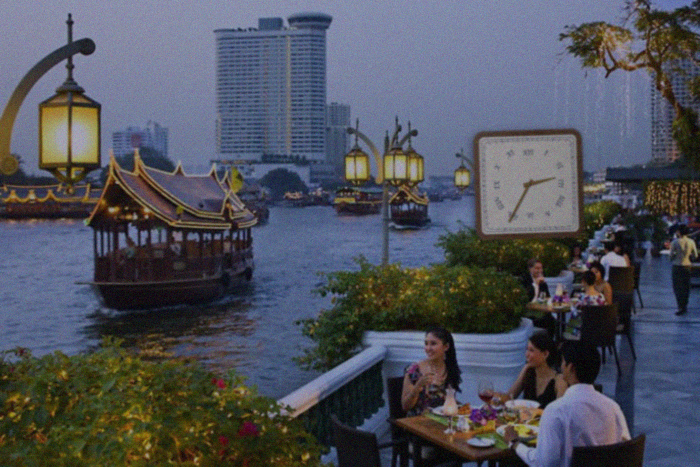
2:35
